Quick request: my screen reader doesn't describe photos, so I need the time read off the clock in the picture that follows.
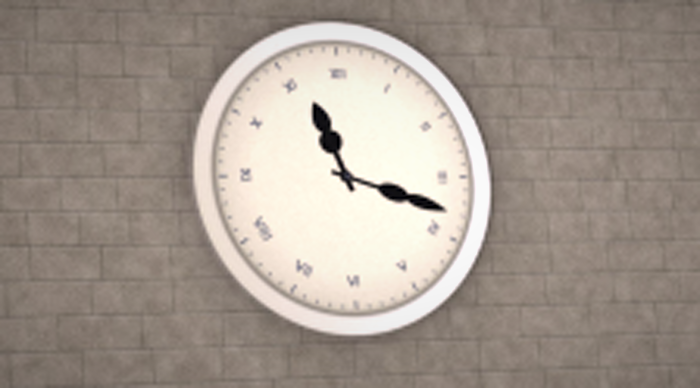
11:18
